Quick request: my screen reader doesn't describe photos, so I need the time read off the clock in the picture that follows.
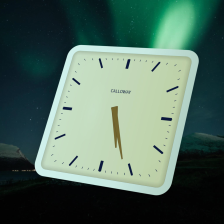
5:26
